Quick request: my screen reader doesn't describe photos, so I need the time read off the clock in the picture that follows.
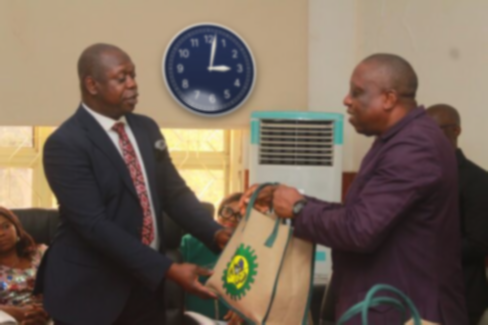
3:02
